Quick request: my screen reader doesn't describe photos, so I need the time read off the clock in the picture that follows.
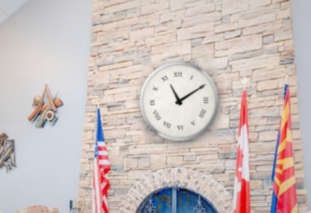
11:10
